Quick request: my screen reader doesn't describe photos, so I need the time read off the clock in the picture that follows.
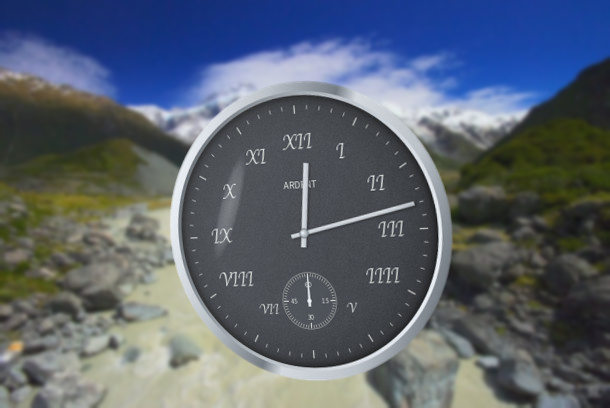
12:13
